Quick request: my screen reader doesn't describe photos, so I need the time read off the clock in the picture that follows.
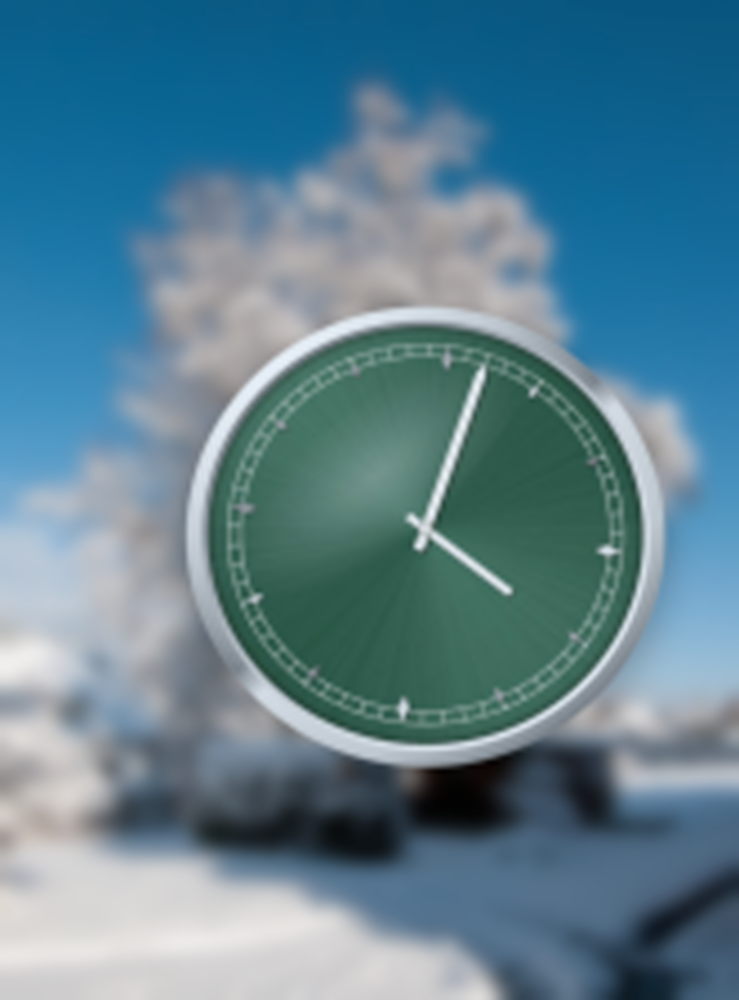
4:02
